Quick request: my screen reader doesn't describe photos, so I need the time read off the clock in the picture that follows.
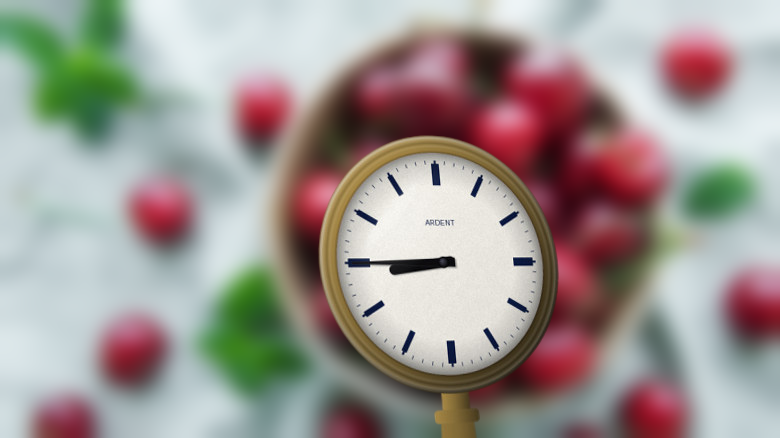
8:45
